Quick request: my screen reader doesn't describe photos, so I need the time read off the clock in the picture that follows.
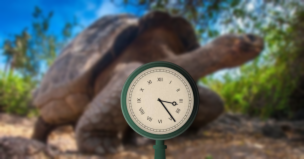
3:24
